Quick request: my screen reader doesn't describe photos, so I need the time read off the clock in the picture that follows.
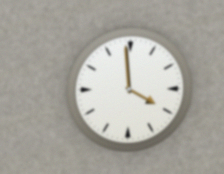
3:59
